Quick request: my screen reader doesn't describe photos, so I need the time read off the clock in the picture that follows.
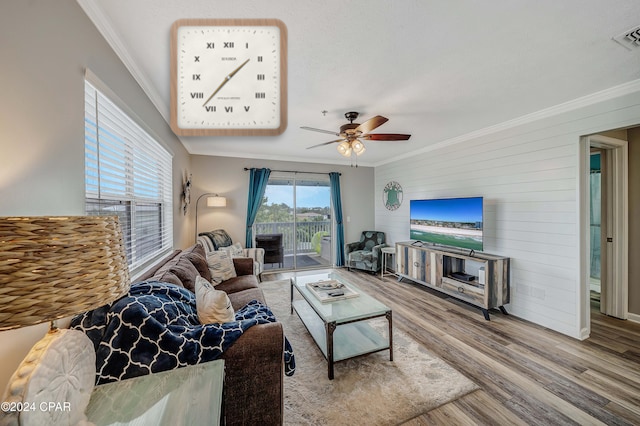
1:37
